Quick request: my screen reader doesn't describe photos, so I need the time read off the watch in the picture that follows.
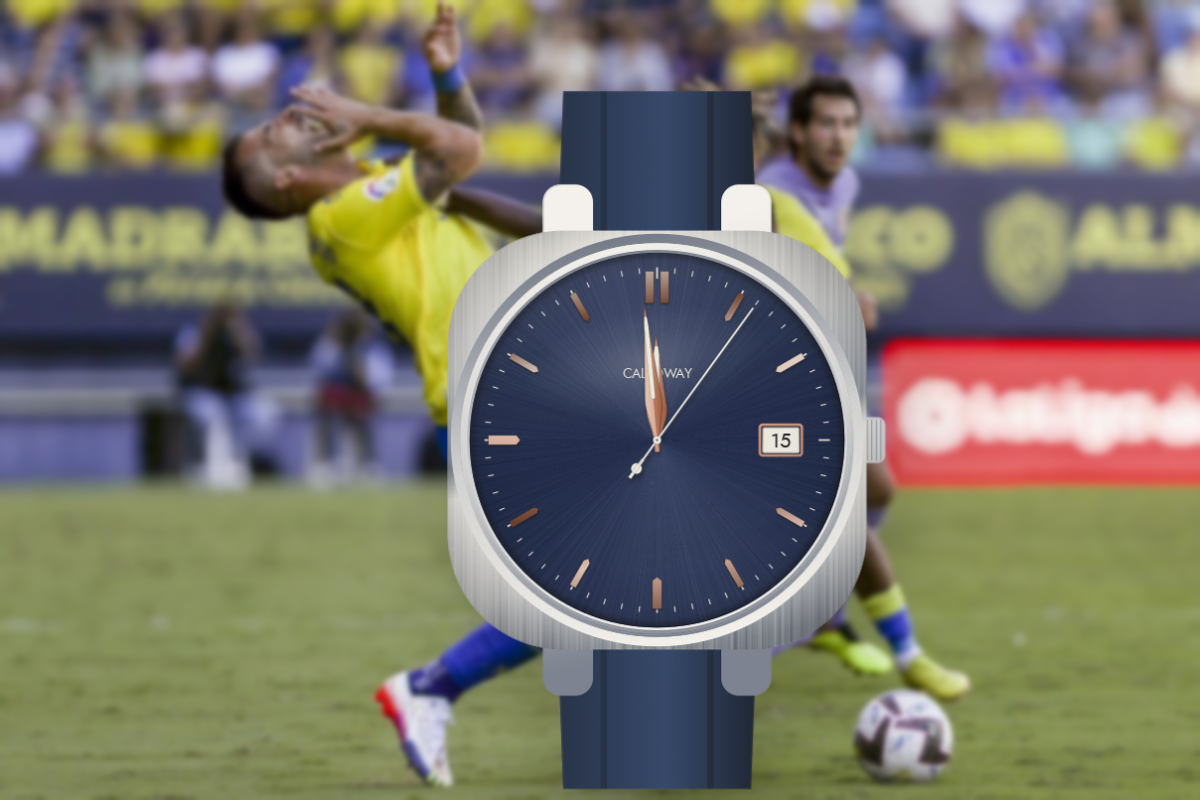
11:59:06
